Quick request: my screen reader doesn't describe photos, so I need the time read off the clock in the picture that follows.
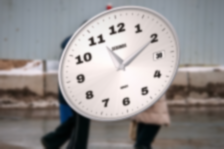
11:10
